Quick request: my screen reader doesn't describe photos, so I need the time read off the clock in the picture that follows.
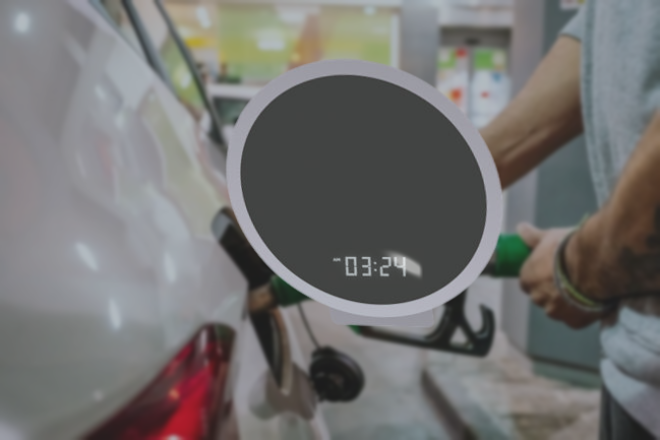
3:24
